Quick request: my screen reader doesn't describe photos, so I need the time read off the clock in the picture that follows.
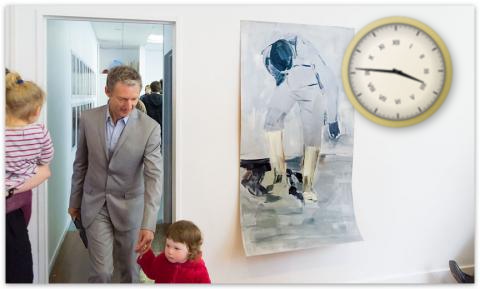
3:46
